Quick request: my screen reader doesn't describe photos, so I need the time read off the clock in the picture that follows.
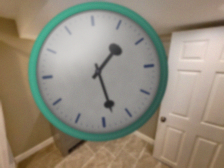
1:28
